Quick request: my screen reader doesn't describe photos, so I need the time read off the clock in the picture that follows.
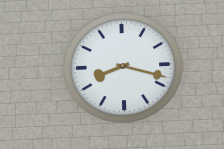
8:18
